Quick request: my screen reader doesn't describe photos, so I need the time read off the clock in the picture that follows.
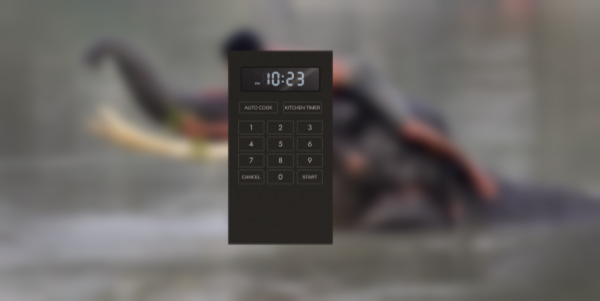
10:23
